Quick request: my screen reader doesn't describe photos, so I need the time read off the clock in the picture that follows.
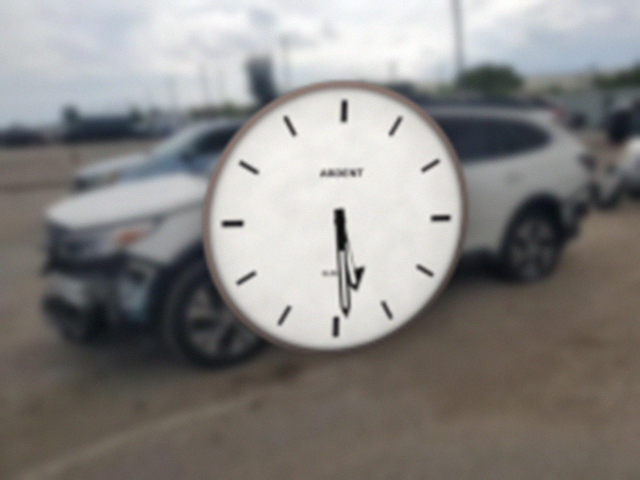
5:29
